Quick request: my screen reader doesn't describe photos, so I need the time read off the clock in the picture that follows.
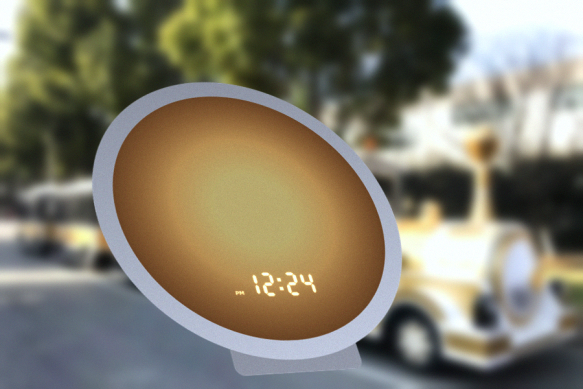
12:24
